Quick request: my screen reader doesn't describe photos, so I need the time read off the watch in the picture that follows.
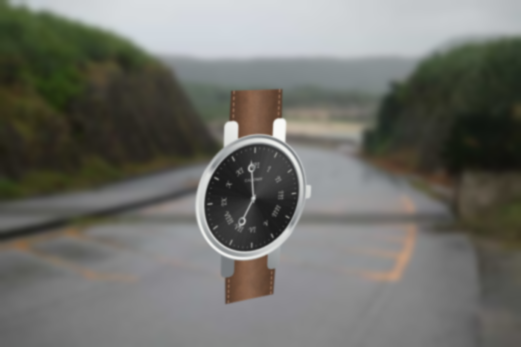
6:59
